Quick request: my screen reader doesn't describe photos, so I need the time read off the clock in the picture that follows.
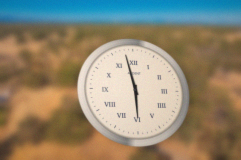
5:58
